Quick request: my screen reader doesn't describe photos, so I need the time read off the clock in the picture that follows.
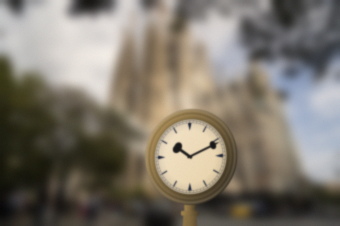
10:11
